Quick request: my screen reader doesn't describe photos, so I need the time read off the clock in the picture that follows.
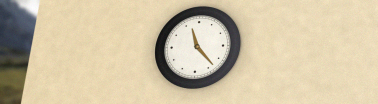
11:23
